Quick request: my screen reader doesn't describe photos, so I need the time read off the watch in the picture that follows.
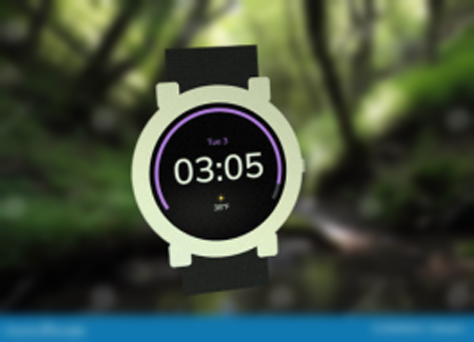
3:05
